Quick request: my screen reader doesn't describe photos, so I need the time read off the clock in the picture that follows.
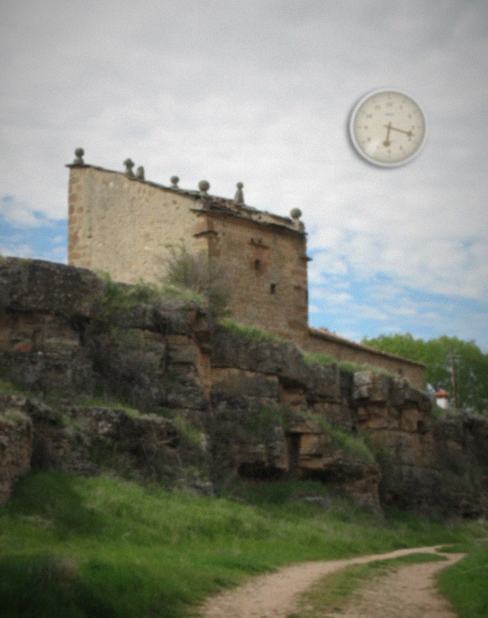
6:18
